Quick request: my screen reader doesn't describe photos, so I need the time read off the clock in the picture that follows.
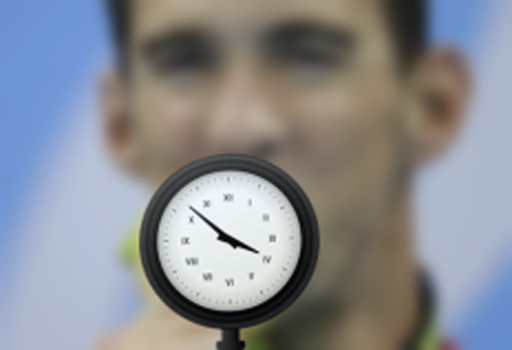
3:52
